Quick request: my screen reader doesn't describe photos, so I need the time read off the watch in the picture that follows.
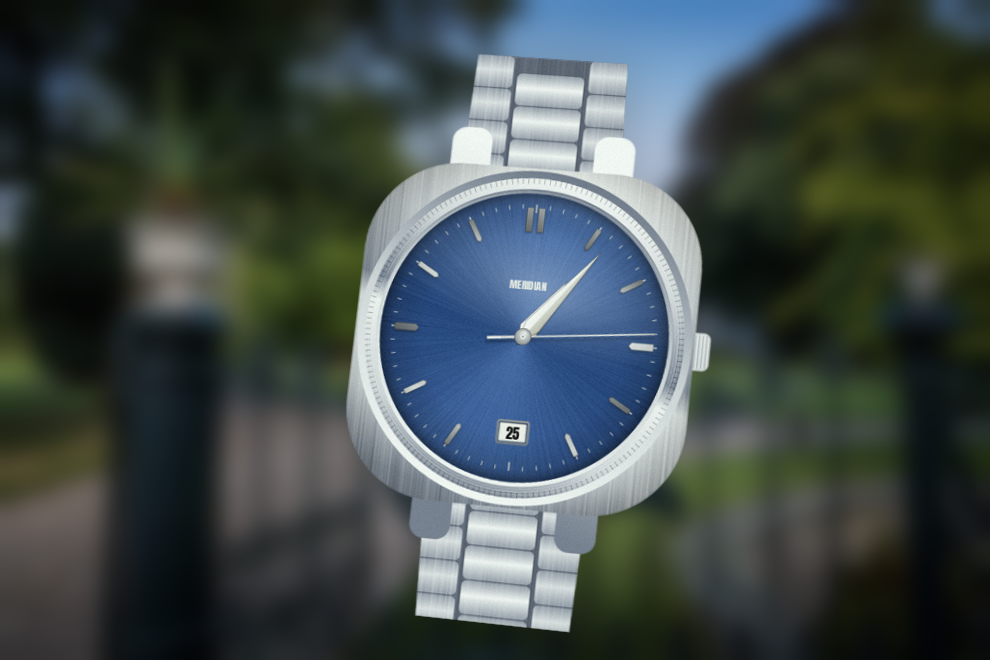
1:06:14
